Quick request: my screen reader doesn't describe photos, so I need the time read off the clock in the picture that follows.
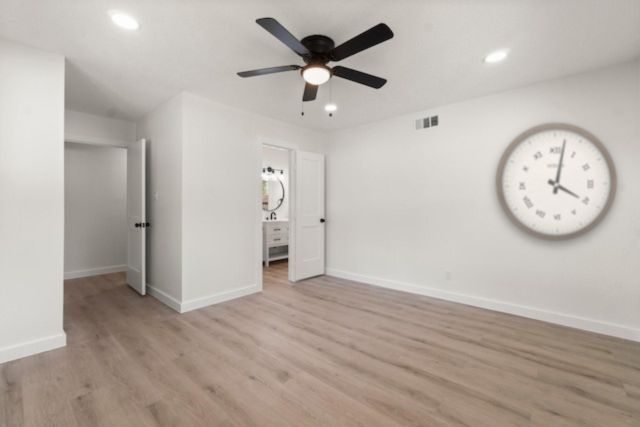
4:02
